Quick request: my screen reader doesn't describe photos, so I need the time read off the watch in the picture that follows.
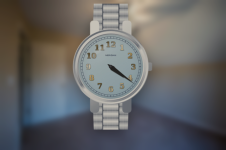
4:21
